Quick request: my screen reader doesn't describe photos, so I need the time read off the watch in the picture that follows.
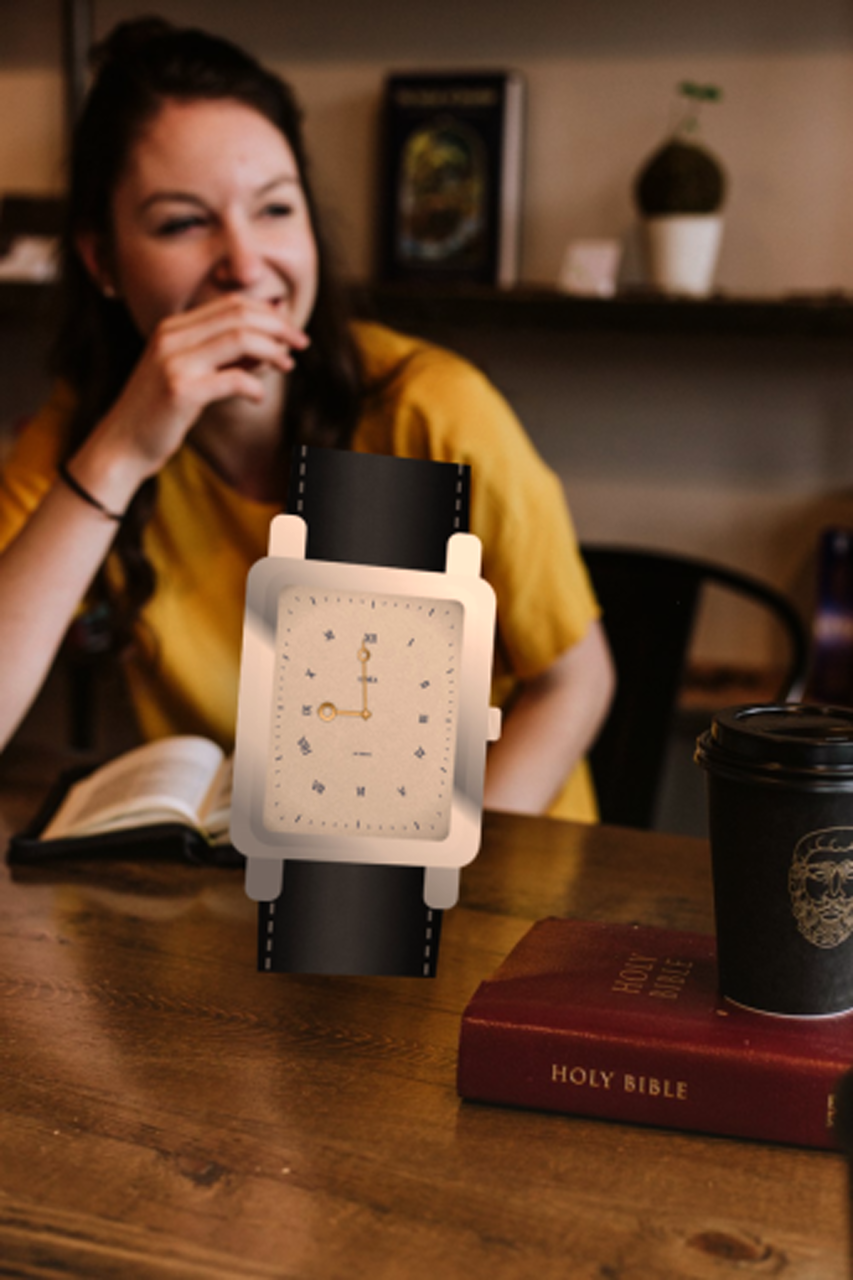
8:59
